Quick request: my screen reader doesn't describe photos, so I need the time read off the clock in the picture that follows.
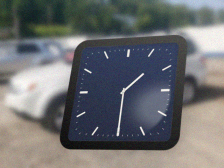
1:30
